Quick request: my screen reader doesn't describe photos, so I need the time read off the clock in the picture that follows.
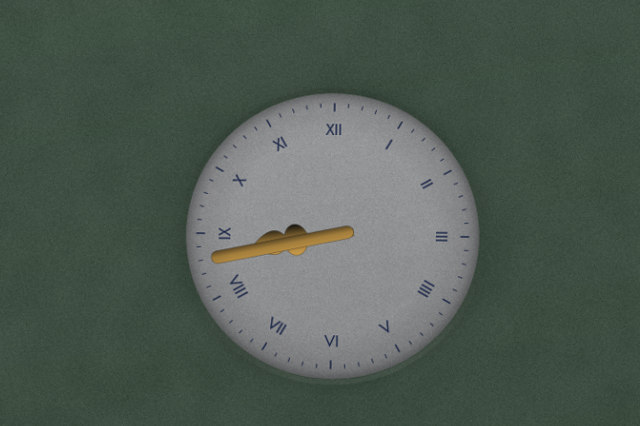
8:43
